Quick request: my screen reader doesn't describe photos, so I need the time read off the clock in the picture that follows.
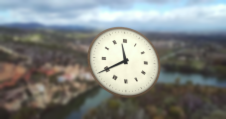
11:40
